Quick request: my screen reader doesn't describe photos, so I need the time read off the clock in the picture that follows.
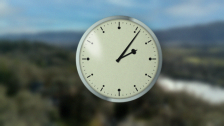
2:06
